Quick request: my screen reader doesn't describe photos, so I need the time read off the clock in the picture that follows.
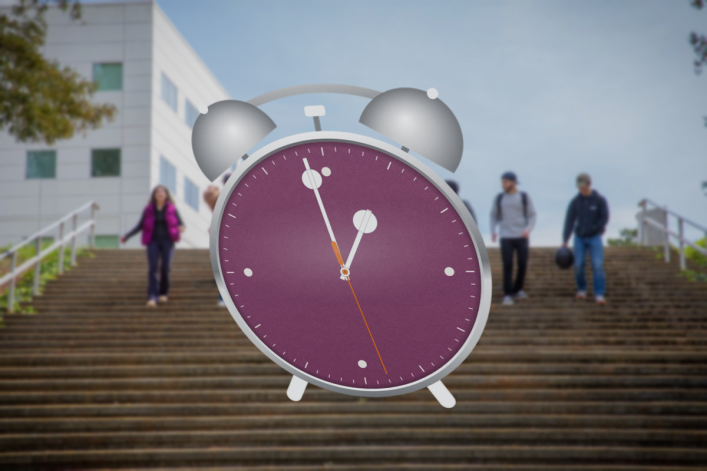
12:58:28
